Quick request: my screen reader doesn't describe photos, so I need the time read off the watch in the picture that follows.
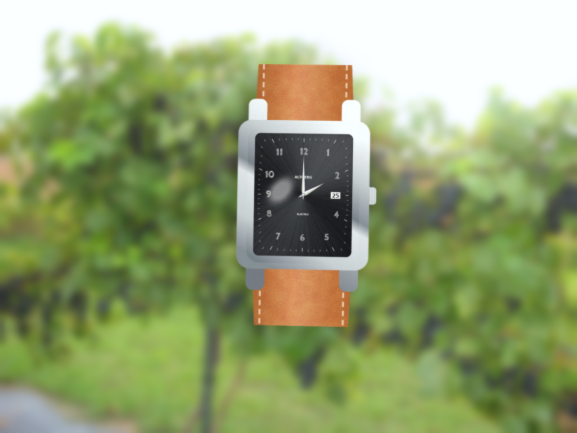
2:00
